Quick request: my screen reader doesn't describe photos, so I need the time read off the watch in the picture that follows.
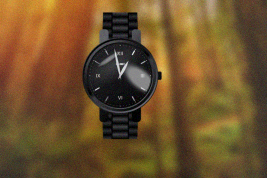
12:58
